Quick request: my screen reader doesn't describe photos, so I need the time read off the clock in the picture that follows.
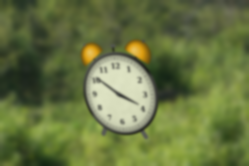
3:51
